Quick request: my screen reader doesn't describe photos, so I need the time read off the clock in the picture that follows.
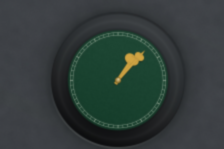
1:07
